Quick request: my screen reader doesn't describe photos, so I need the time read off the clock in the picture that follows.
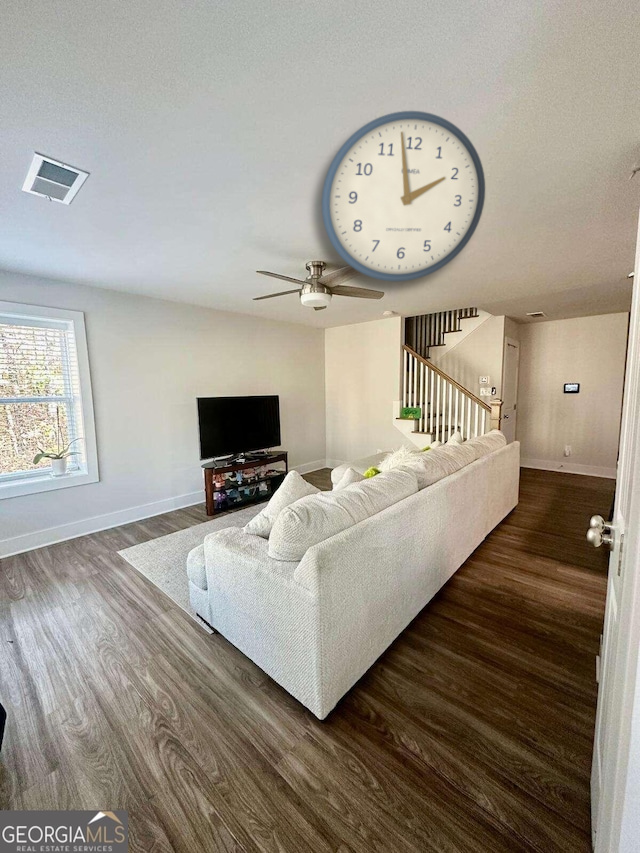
1:58
